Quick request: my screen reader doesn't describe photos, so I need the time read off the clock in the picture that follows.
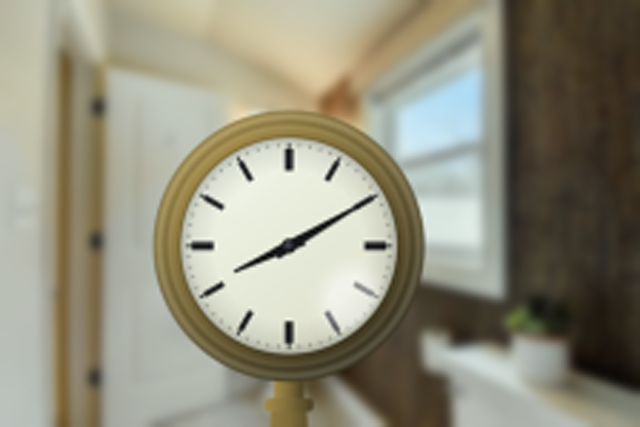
8:10
